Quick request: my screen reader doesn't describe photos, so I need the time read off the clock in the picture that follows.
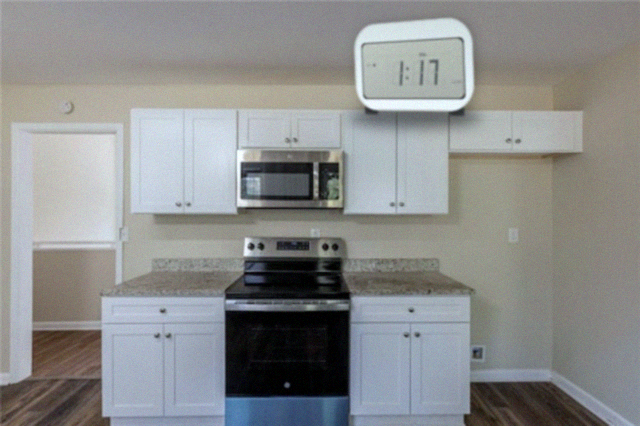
1:17
